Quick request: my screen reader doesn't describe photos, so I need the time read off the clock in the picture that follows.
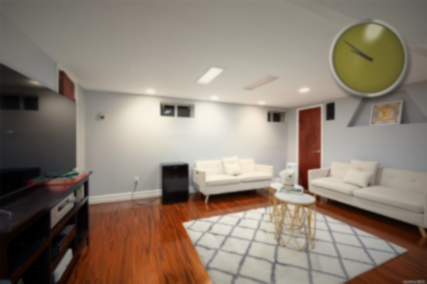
9:51
